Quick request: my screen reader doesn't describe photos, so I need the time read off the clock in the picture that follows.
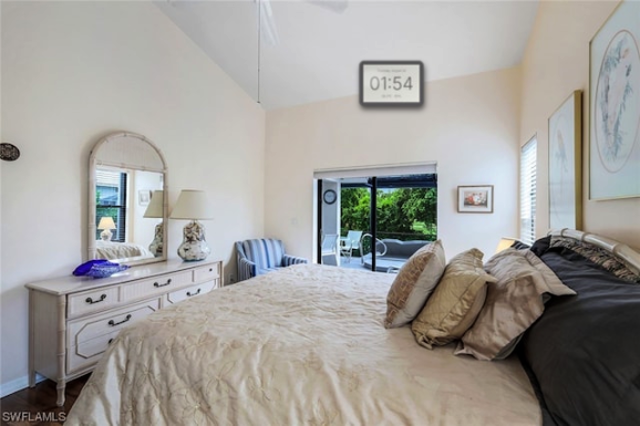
1:54
